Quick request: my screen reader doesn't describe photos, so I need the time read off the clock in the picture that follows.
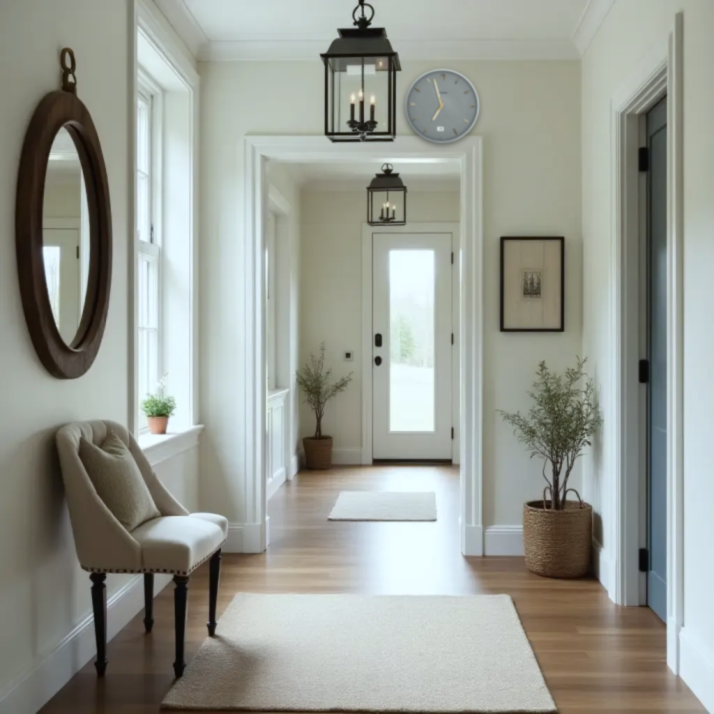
6:57
